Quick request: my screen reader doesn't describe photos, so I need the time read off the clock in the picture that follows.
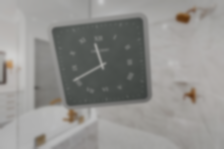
11:41
